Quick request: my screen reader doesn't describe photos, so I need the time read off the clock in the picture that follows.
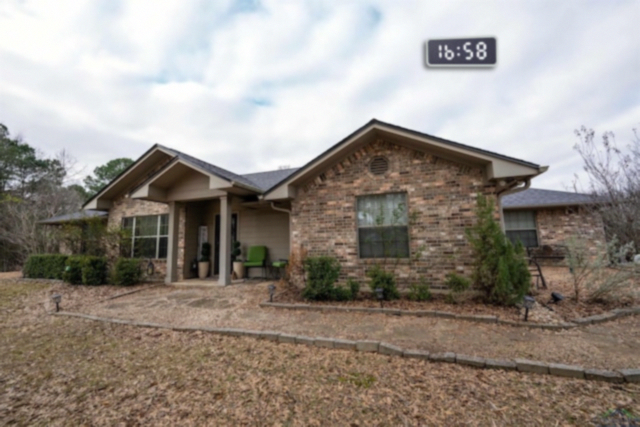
16:58
